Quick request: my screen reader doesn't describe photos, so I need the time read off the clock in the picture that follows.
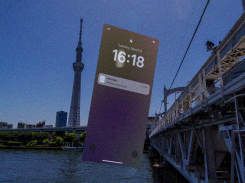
16:18
